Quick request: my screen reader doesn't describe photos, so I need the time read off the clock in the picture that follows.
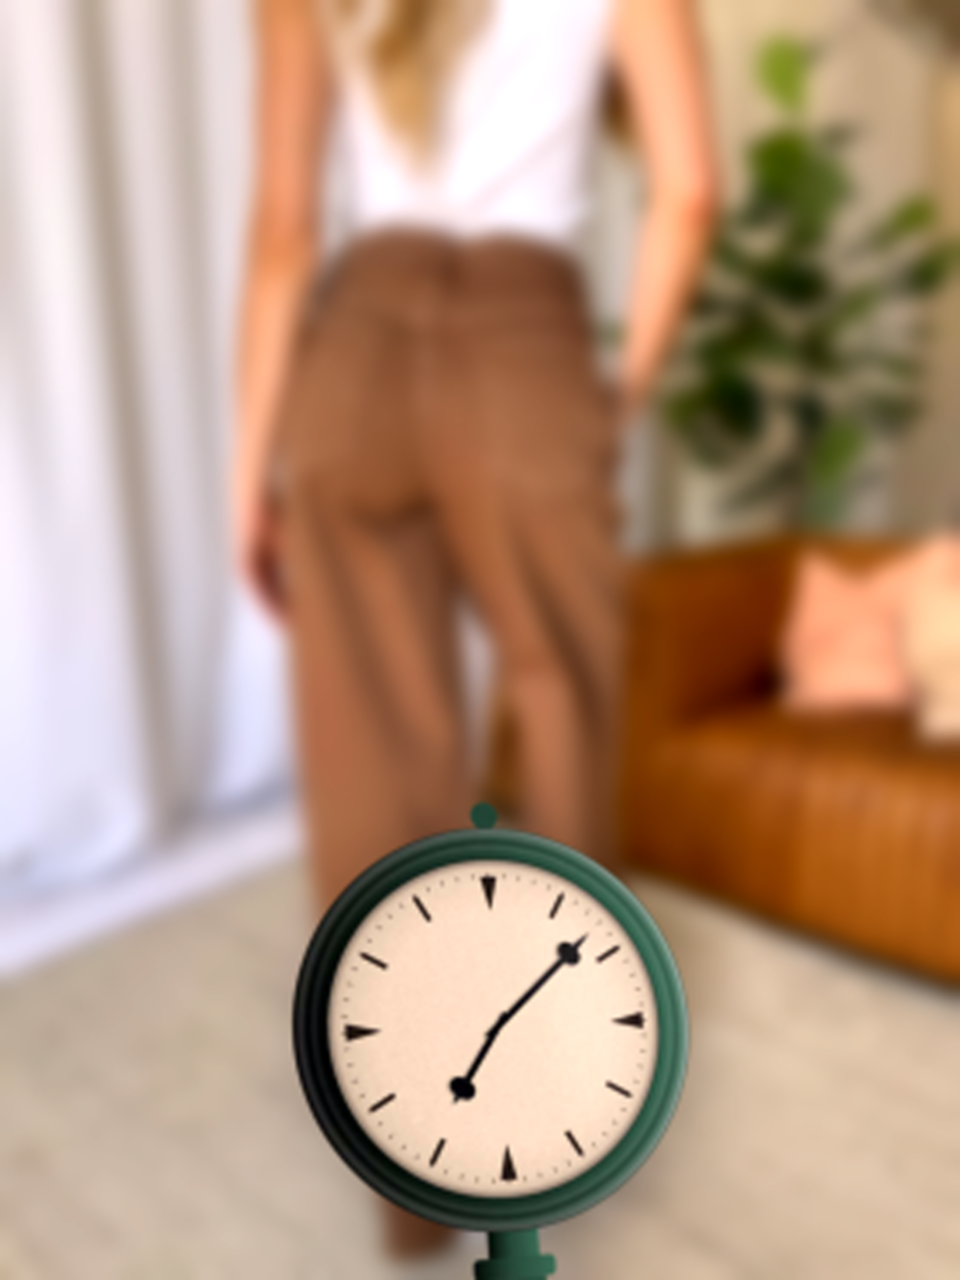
7:08
